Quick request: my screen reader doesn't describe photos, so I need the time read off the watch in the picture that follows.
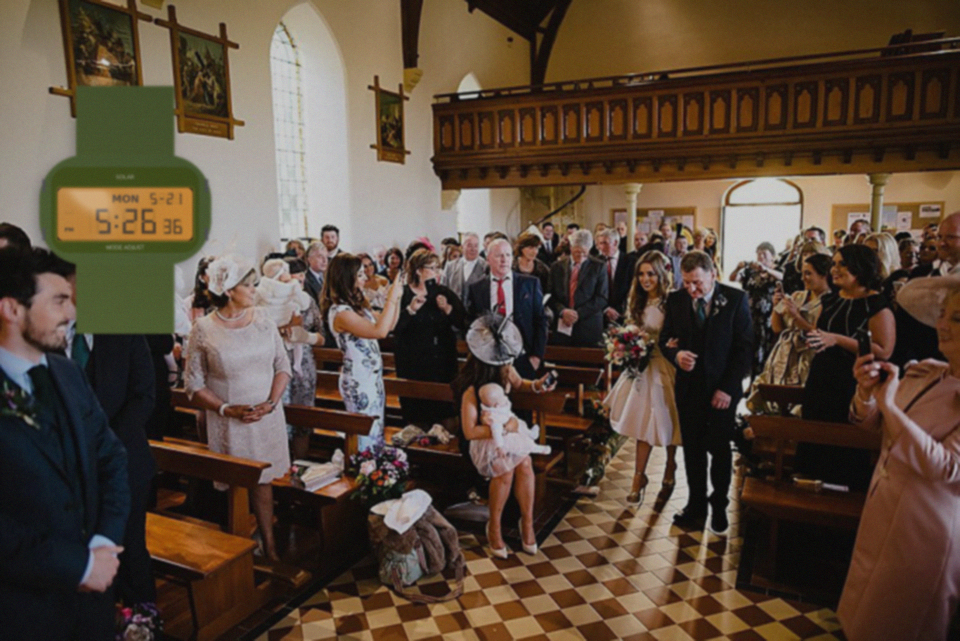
5:26:36
